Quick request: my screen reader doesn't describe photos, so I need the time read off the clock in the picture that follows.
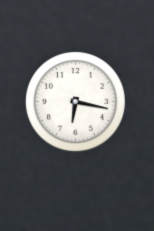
6:17
